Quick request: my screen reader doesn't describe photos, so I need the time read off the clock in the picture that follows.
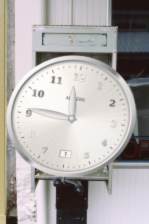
11:46
